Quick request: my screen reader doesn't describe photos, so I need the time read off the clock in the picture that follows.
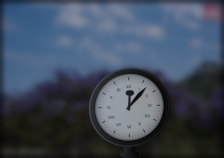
12:07
